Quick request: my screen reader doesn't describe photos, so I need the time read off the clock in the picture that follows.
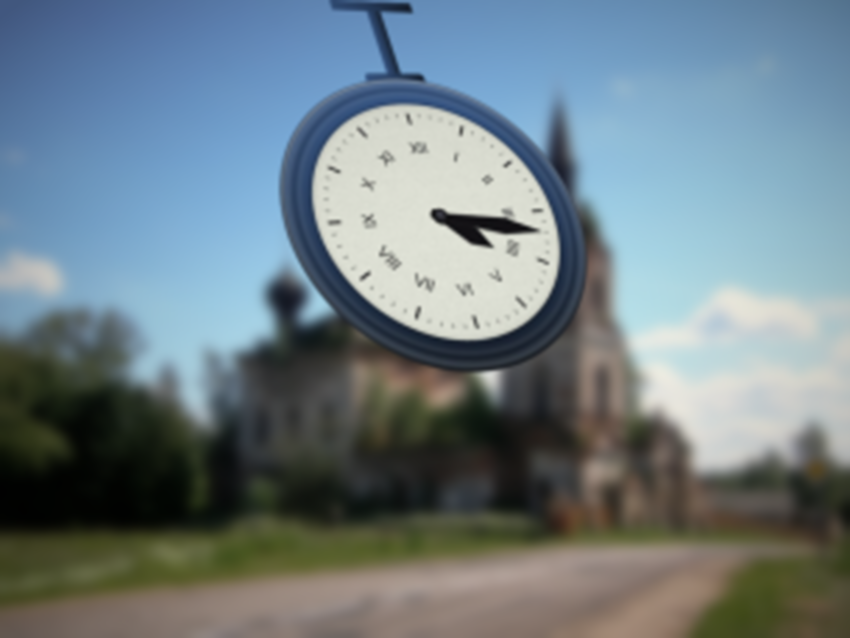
4:17
